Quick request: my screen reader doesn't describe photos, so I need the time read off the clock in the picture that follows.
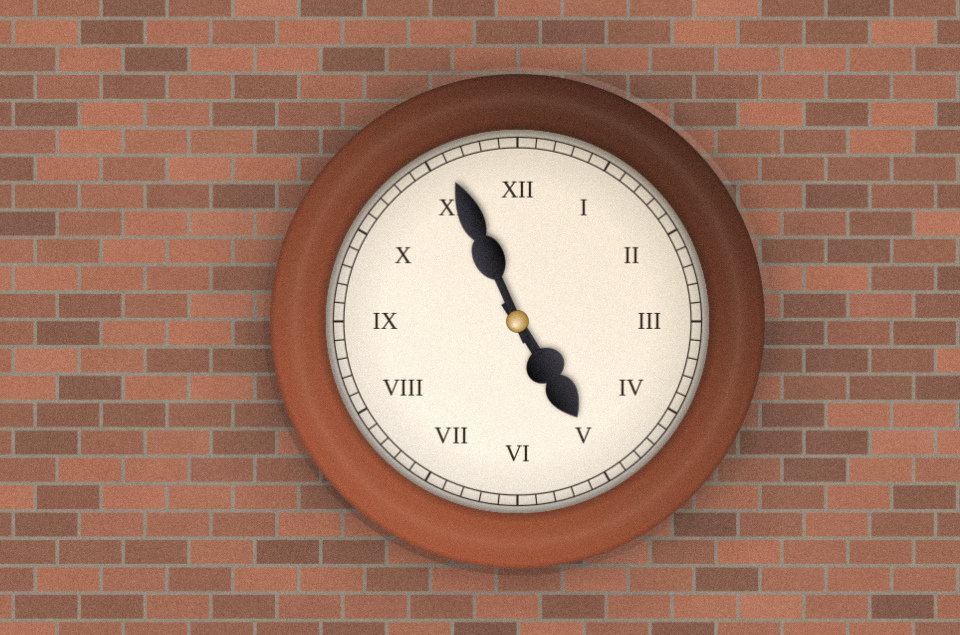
4:56
